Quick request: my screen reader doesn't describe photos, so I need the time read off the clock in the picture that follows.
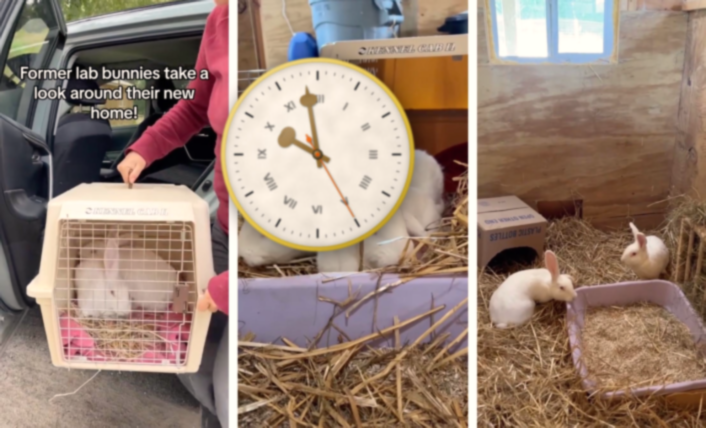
9:58:25
